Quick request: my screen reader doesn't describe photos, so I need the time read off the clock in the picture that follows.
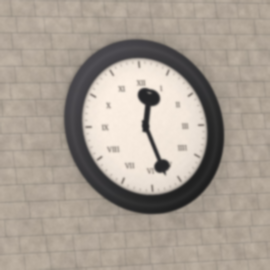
12:27
